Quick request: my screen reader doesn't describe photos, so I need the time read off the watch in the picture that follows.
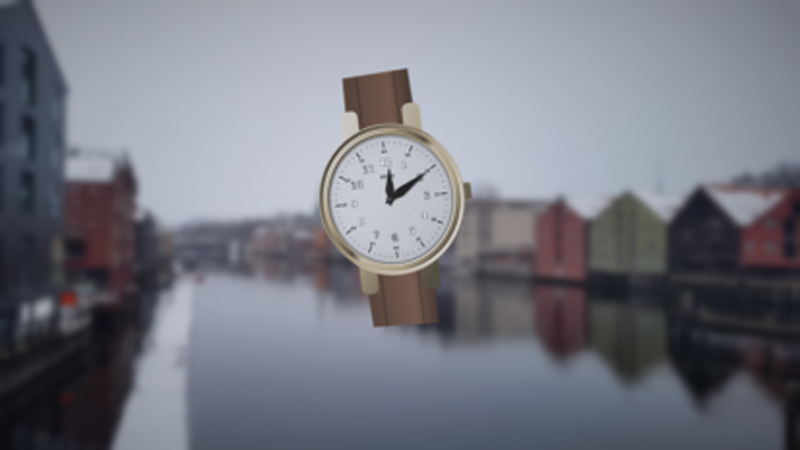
12:10
